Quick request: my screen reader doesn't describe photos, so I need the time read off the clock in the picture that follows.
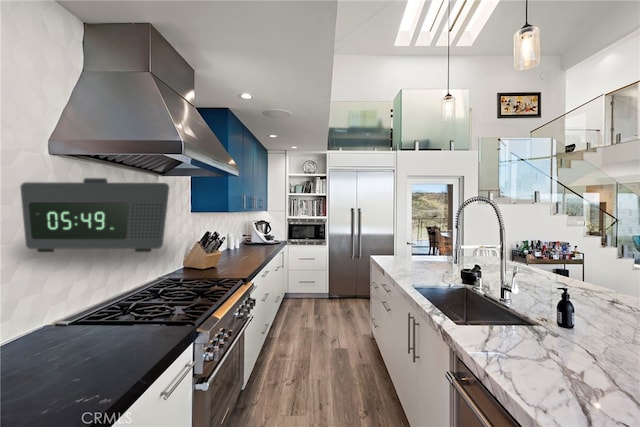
5:49
